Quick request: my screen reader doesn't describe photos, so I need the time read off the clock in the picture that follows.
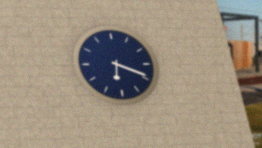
6:19
